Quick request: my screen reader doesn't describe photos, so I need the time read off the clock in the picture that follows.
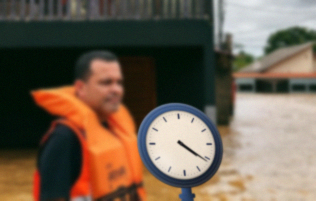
4:21
